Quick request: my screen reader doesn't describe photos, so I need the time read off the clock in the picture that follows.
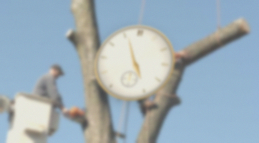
4:56
